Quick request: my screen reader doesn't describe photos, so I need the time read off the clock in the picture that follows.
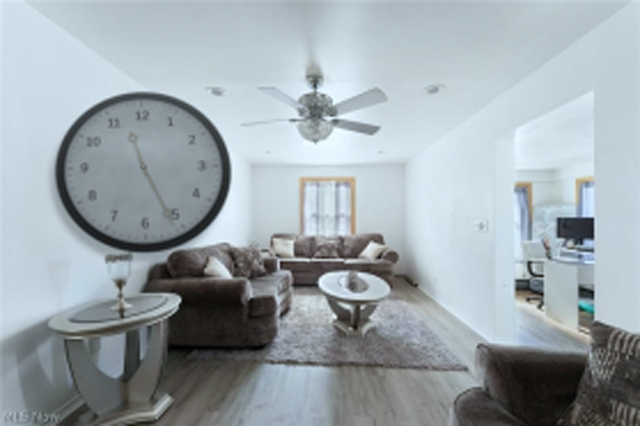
11:26
